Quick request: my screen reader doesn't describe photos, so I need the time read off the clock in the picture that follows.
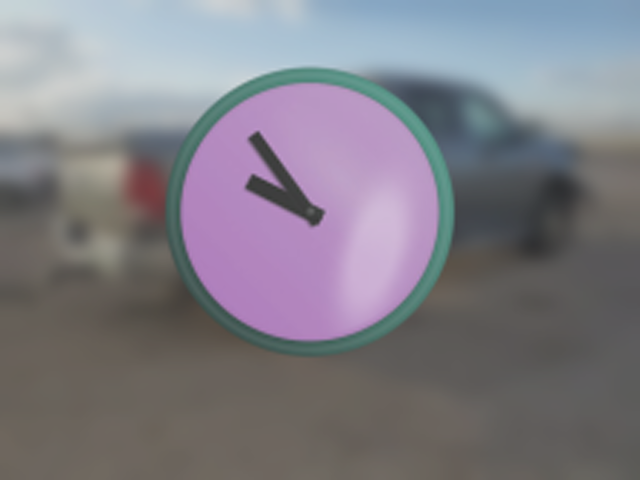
9:54
